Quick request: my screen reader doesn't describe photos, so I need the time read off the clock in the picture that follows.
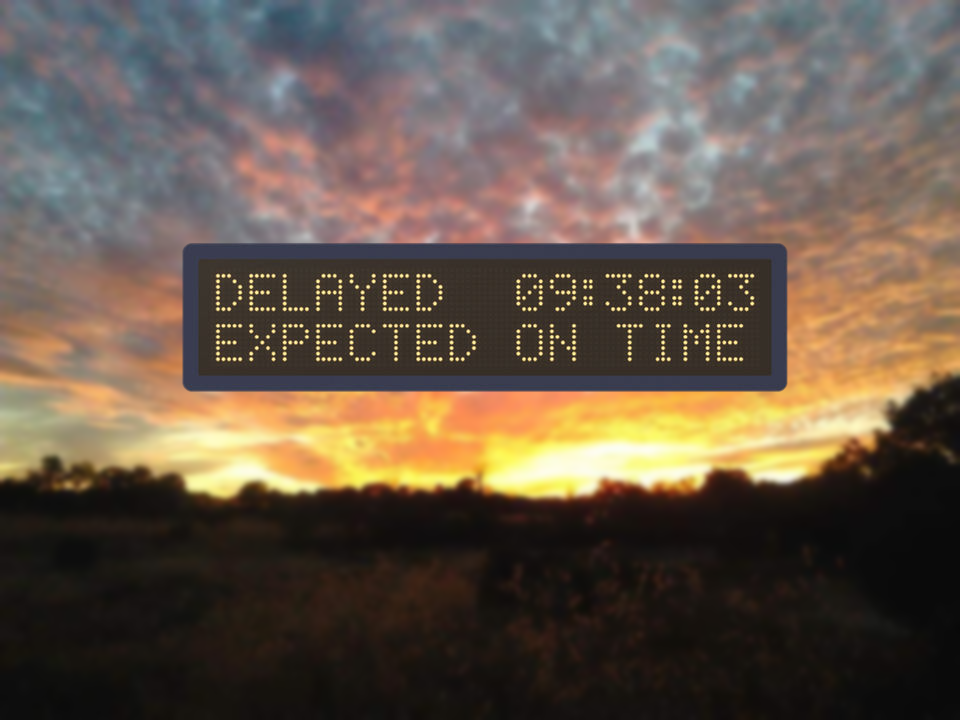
9:38:03
